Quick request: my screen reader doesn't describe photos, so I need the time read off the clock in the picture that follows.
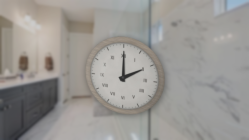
2:00
